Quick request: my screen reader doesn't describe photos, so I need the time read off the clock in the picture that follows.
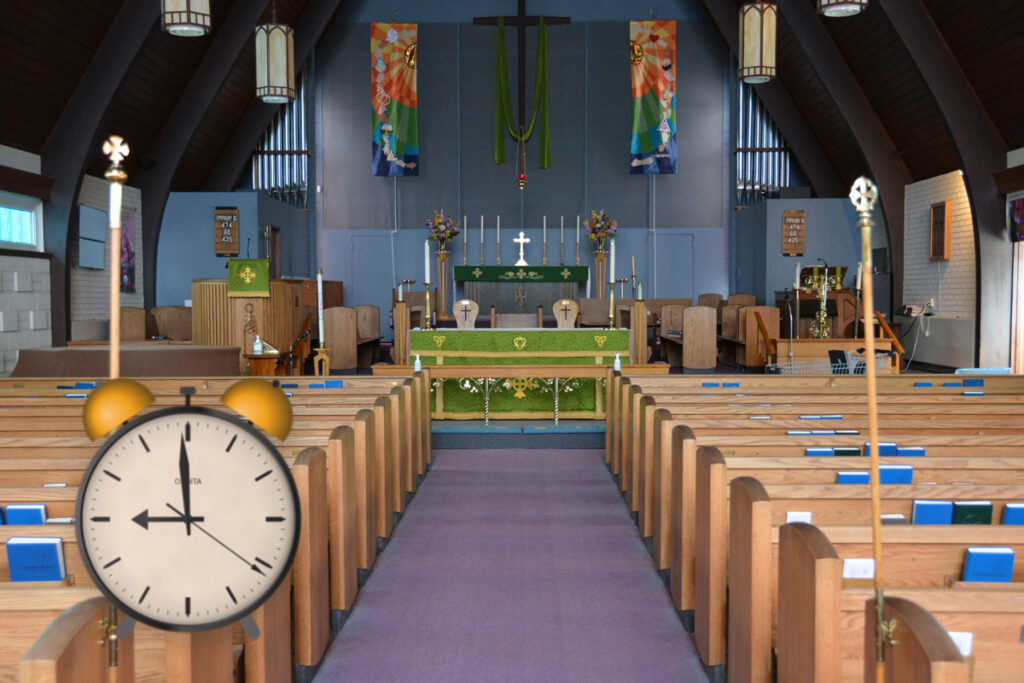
8:59:21
